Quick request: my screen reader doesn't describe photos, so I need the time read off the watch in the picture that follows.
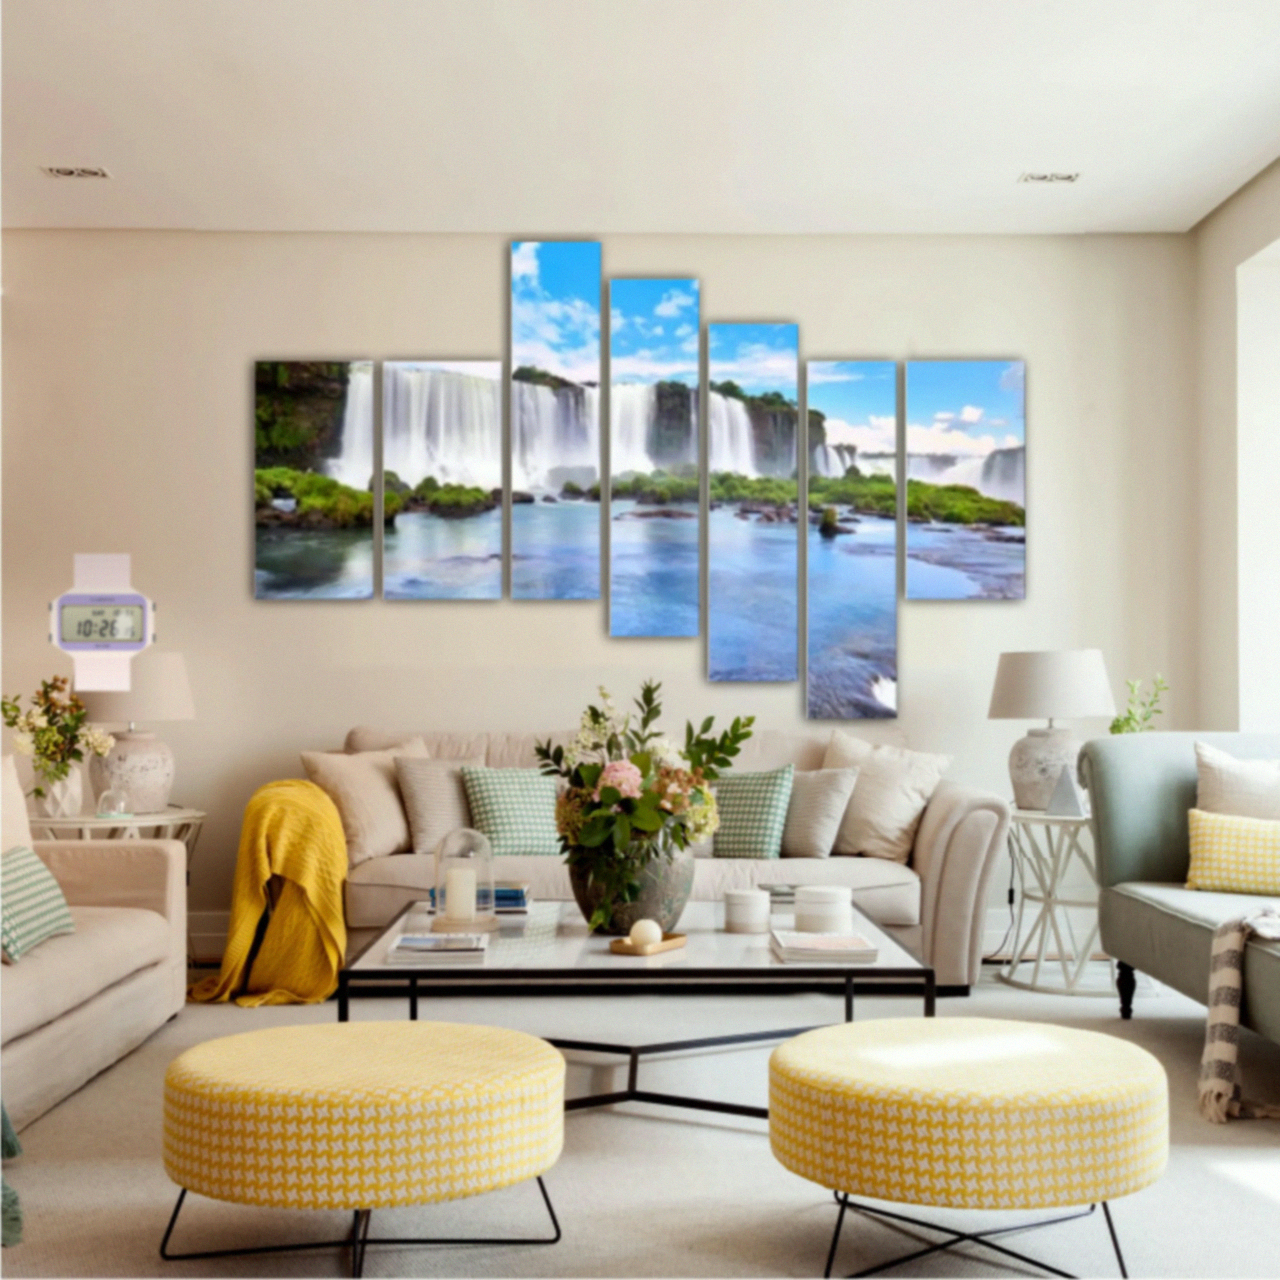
10:26
